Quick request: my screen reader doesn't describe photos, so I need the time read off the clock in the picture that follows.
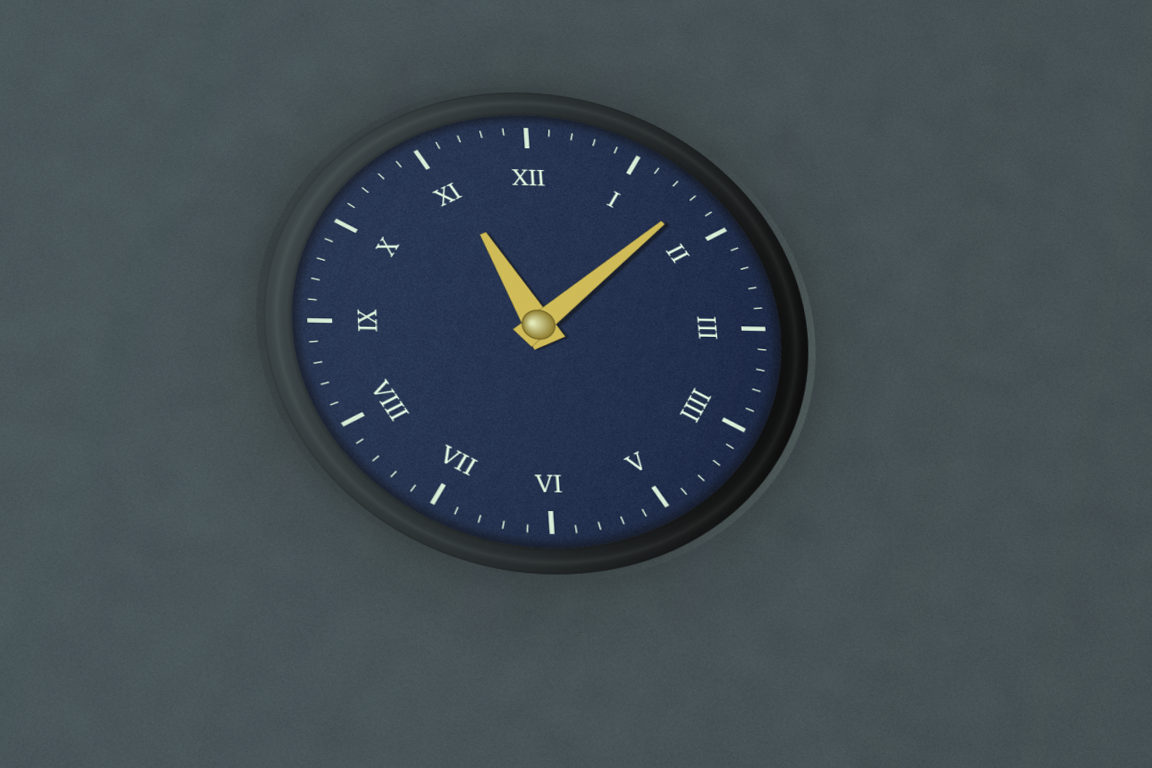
11:08
